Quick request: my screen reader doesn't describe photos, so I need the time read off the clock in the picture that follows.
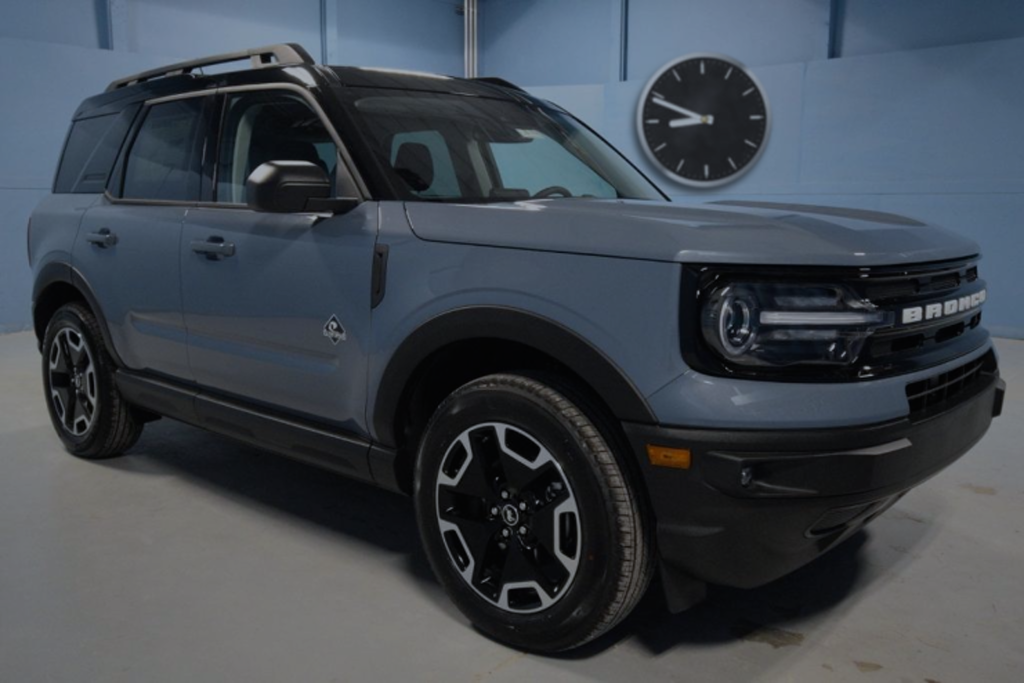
8:49
